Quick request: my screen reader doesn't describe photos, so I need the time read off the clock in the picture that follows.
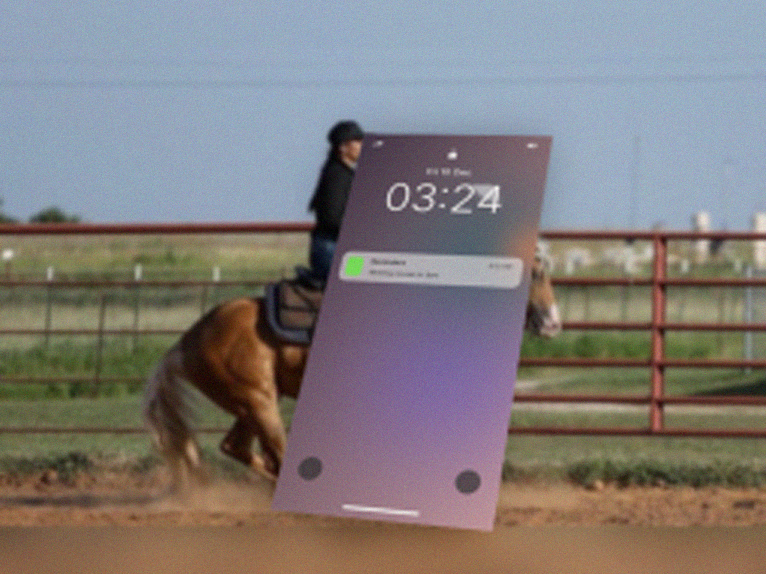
3:24
